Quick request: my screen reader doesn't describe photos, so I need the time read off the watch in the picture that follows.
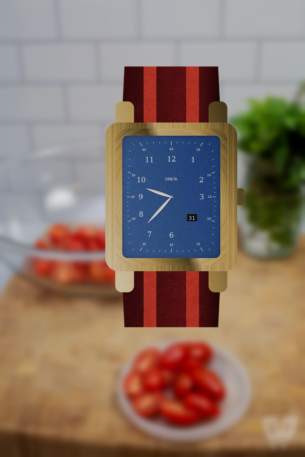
9:37
